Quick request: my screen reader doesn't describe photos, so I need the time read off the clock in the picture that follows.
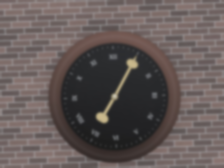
7:05
